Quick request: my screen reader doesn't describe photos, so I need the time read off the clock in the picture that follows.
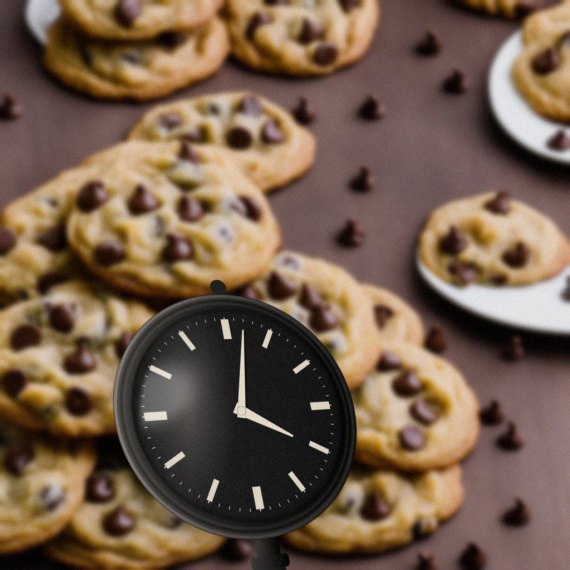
4:02
